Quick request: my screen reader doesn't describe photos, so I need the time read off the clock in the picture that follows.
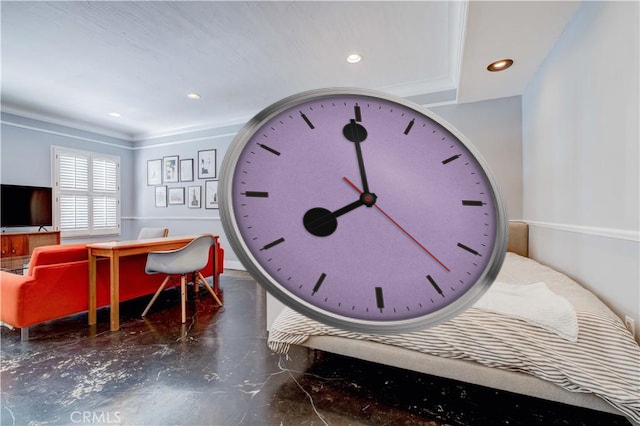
7:59:23
